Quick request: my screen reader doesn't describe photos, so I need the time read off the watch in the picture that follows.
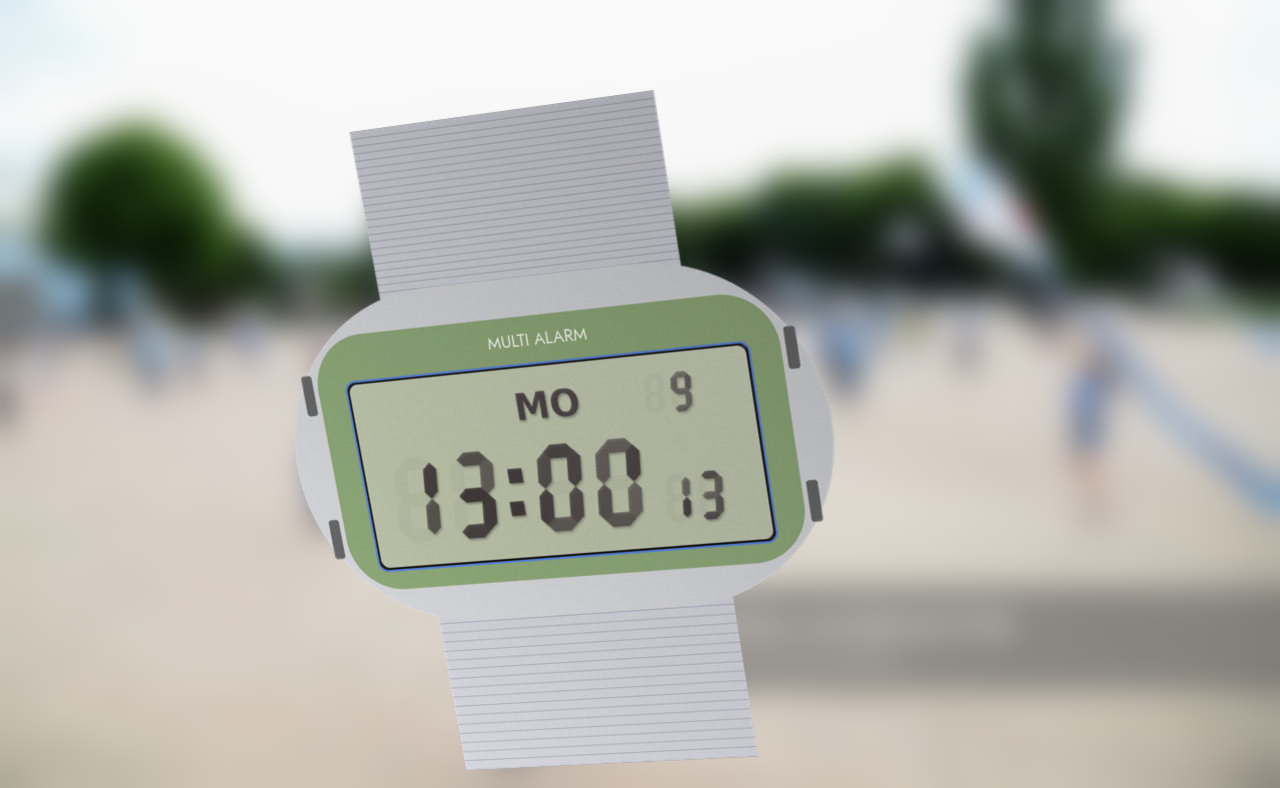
13:00:13
